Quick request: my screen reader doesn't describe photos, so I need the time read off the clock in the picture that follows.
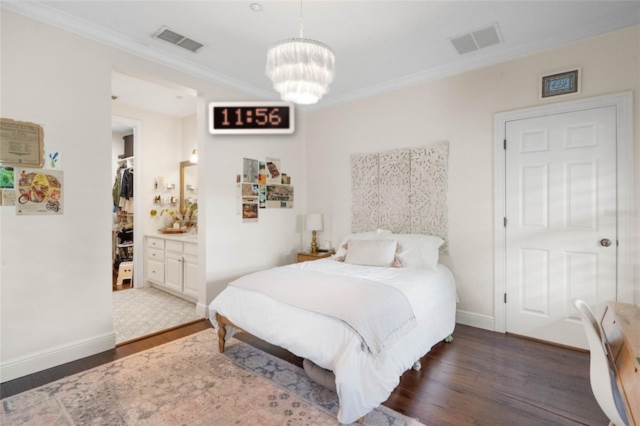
11:56
